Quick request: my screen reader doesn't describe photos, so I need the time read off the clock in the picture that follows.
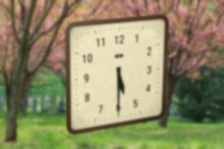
5:30
